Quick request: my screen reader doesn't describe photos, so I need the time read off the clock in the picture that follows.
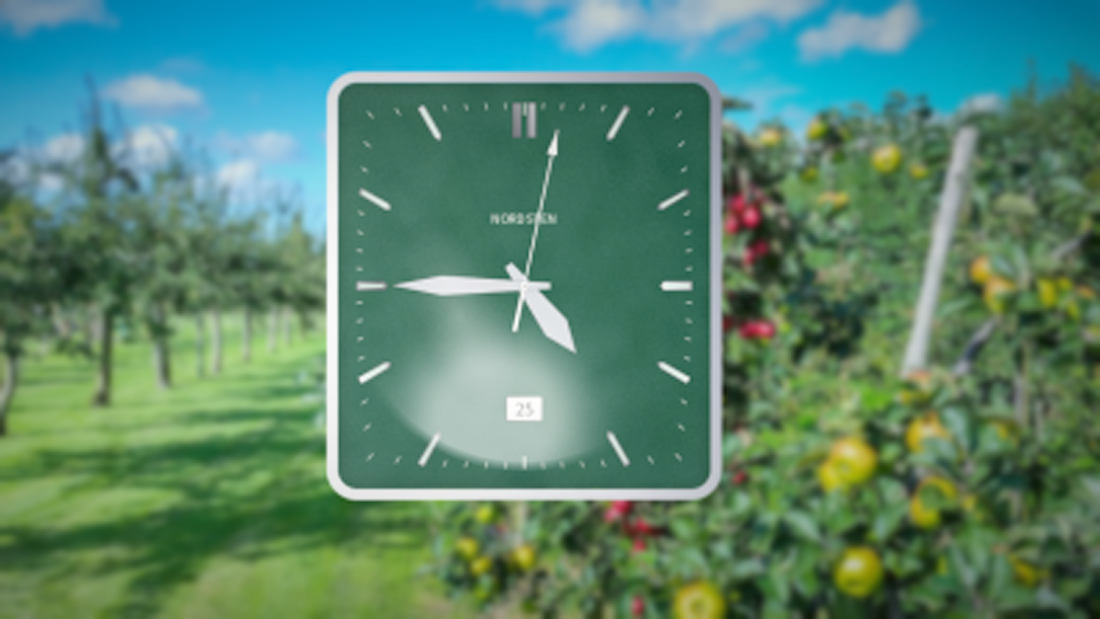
4:45:02
